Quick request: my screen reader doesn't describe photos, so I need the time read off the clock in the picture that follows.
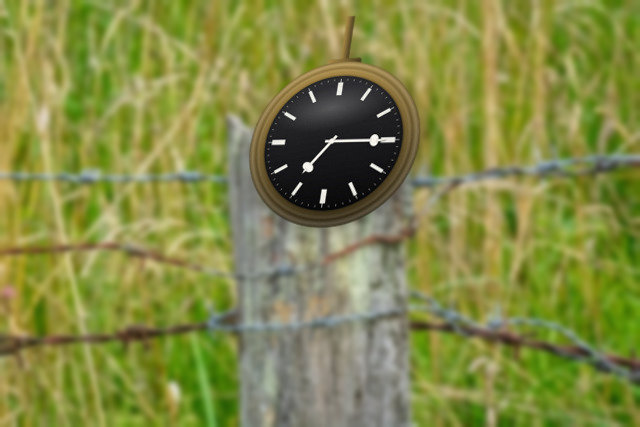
7:15
